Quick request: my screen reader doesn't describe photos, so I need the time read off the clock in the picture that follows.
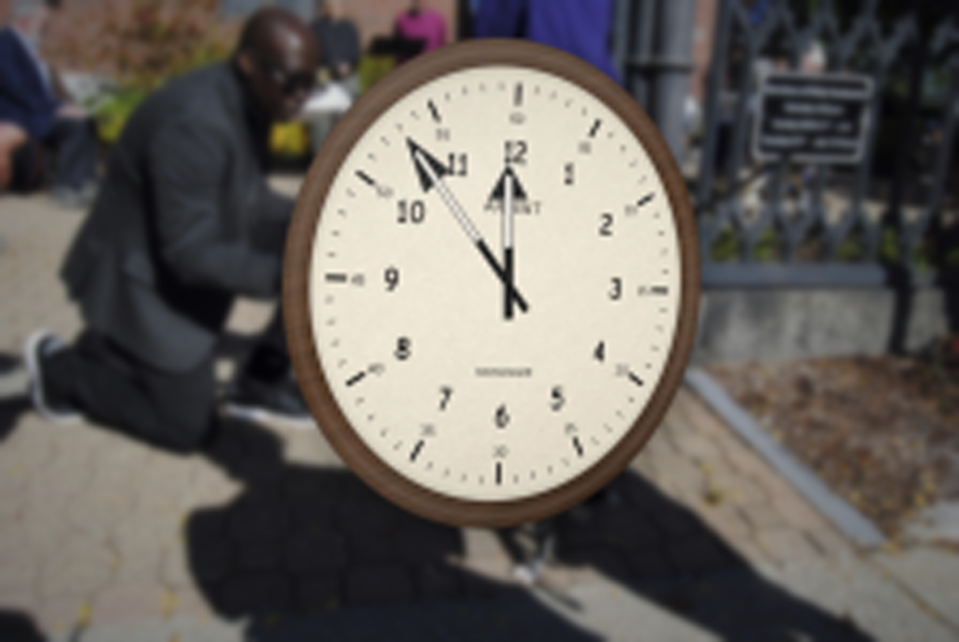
11:53
